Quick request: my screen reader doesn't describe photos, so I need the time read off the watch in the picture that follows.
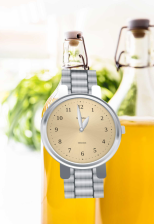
12:59
